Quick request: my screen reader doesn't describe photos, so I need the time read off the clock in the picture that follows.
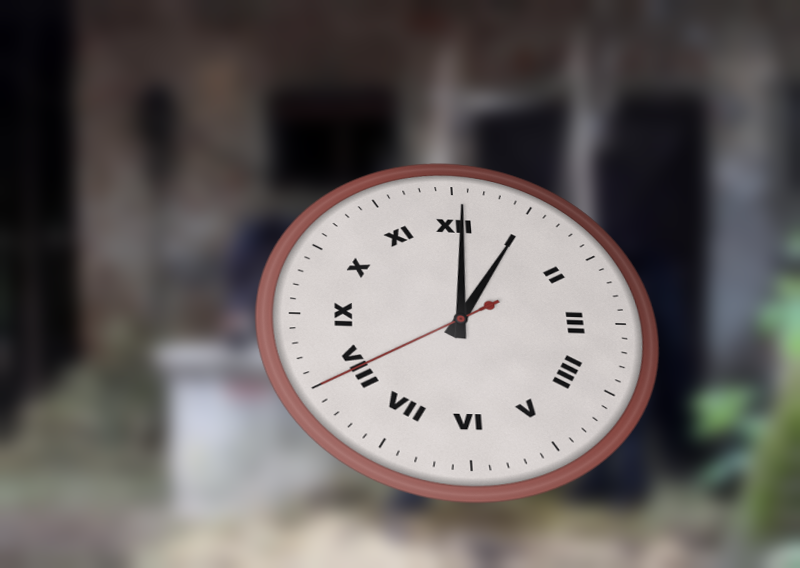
1:00:40
